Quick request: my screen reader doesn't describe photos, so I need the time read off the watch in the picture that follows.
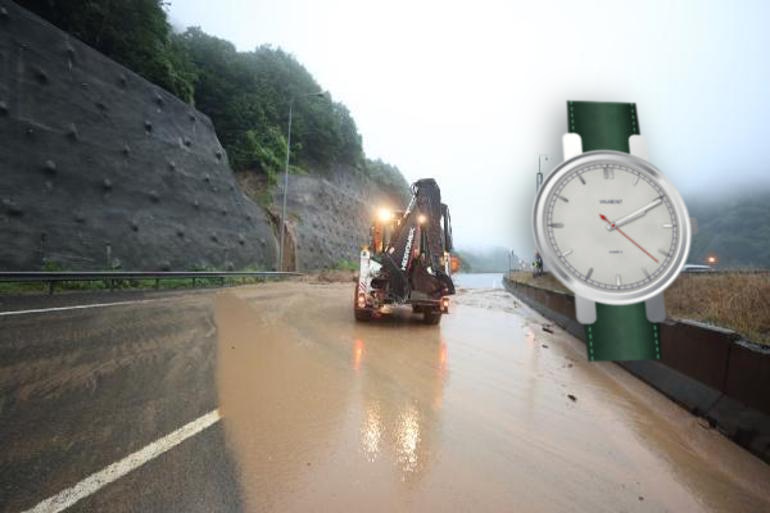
2:10:22
